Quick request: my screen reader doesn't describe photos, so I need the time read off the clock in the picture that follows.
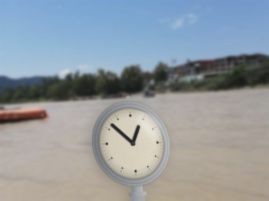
12:52
